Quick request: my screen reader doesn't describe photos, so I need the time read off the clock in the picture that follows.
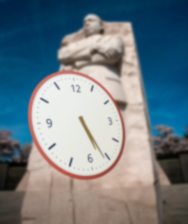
5:26
